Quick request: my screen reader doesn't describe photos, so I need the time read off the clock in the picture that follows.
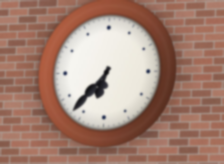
6:37
